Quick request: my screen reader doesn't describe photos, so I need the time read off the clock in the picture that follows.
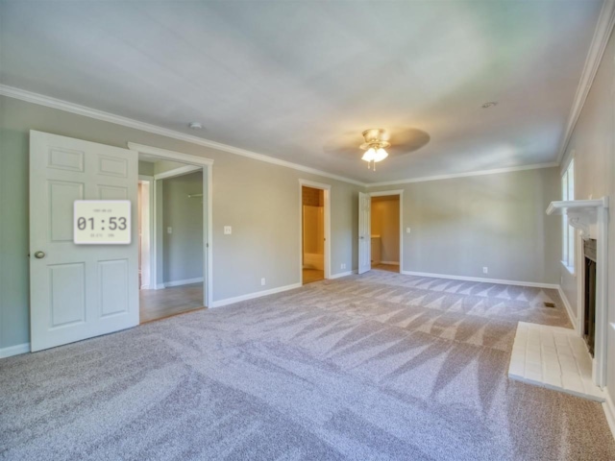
1:53
